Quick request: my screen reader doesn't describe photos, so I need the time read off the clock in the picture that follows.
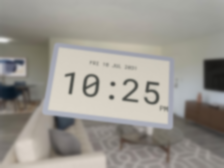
10:25
